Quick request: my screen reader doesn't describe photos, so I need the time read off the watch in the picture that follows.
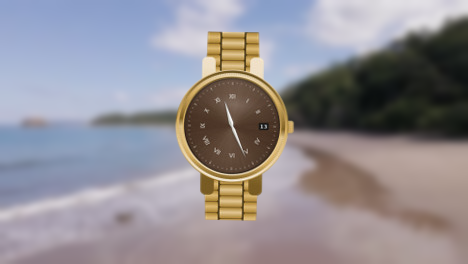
11:26
